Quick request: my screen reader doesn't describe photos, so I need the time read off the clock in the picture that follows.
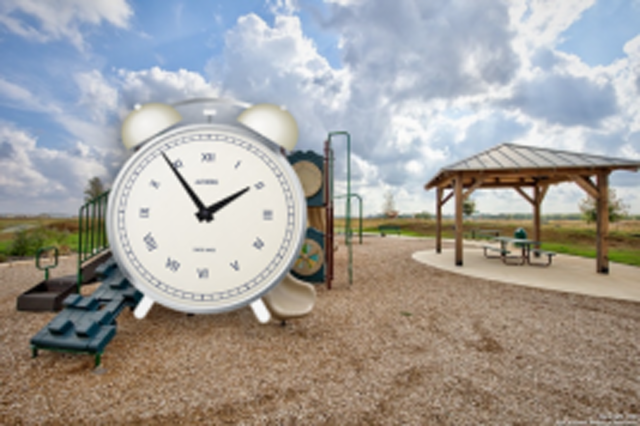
1:54
